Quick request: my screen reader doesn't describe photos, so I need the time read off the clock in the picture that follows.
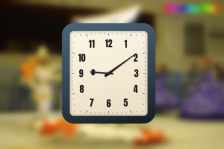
9:09
